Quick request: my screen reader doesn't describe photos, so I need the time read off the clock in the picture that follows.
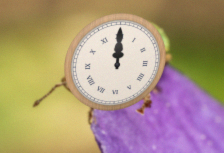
12:00
